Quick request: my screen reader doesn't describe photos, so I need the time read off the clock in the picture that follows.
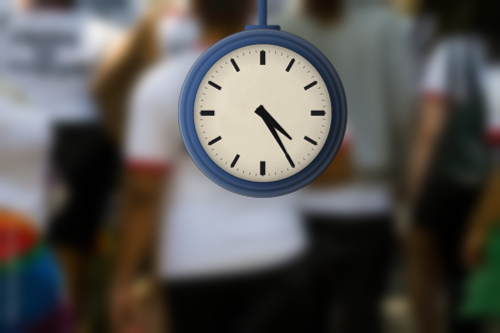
4:25
